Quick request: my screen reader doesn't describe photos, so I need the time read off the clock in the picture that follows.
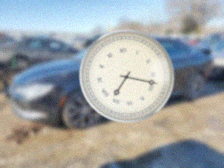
7:18
